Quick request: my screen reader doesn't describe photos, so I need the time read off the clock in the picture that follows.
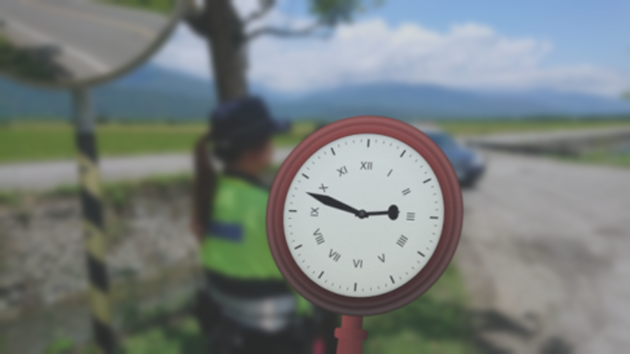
2:48
